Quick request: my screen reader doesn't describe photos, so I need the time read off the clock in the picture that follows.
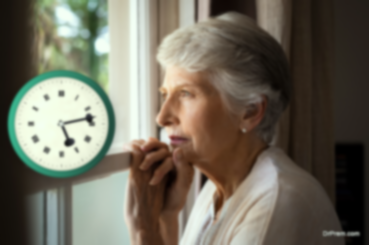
5:13
